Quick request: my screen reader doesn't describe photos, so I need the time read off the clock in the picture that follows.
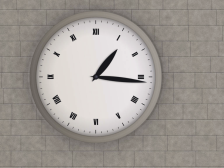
1:16
